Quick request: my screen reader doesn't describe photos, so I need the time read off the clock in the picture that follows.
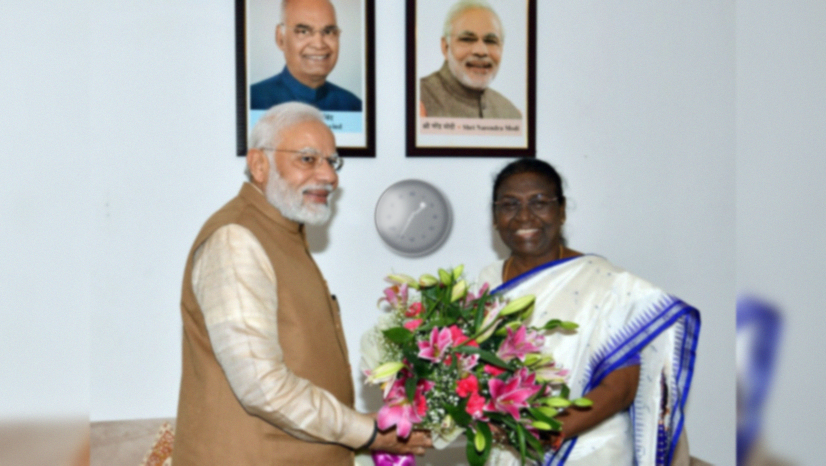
1:35
